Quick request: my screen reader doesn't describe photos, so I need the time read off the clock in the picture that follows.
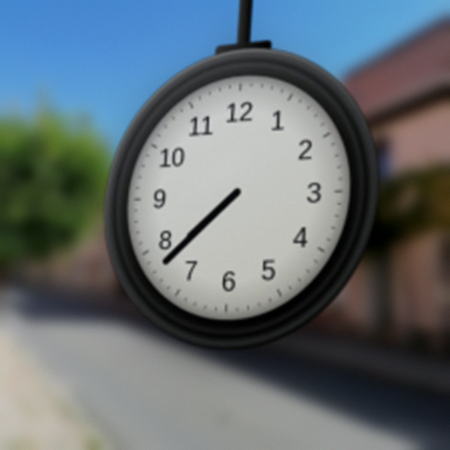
7:38
